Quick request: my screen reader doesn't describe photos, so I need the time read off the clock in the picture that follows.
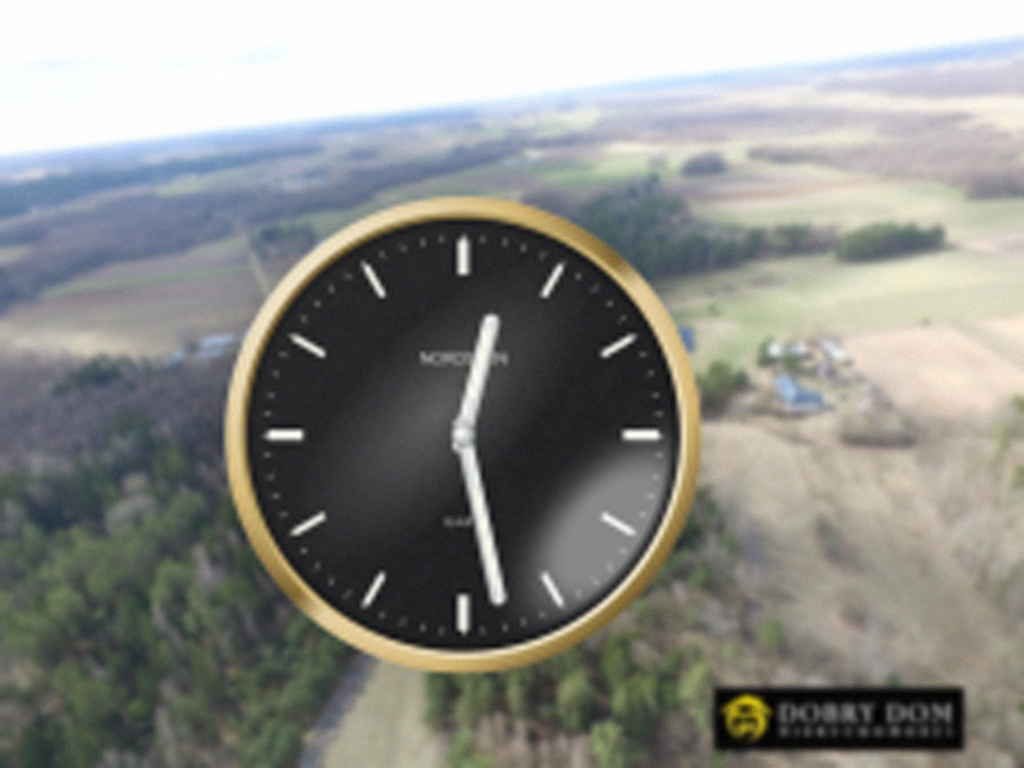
12:28
